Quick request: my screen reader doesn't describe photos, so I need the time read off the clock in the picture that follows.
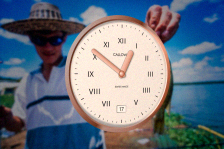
12:51
